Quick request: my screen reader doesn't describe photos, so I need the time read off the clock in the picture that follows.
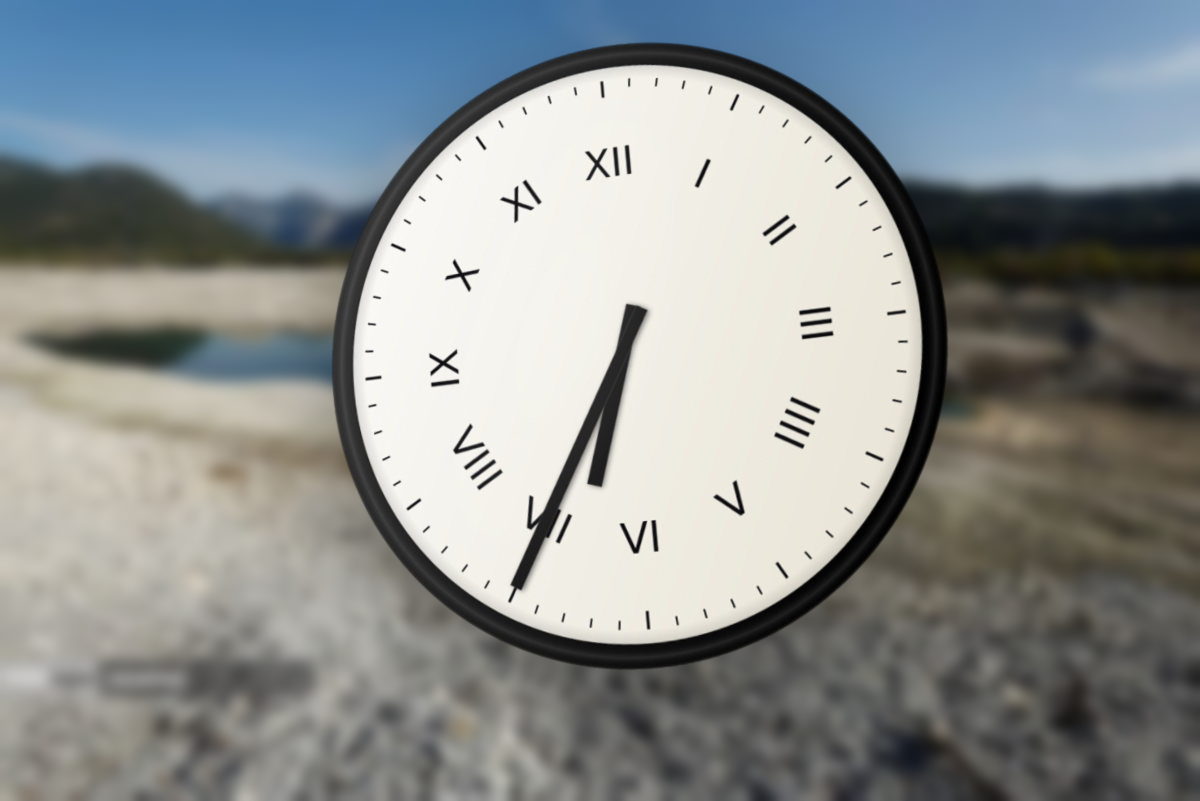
6:35
